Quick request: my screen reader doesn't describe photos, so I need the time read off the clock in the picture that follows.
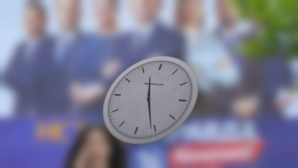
11:26
